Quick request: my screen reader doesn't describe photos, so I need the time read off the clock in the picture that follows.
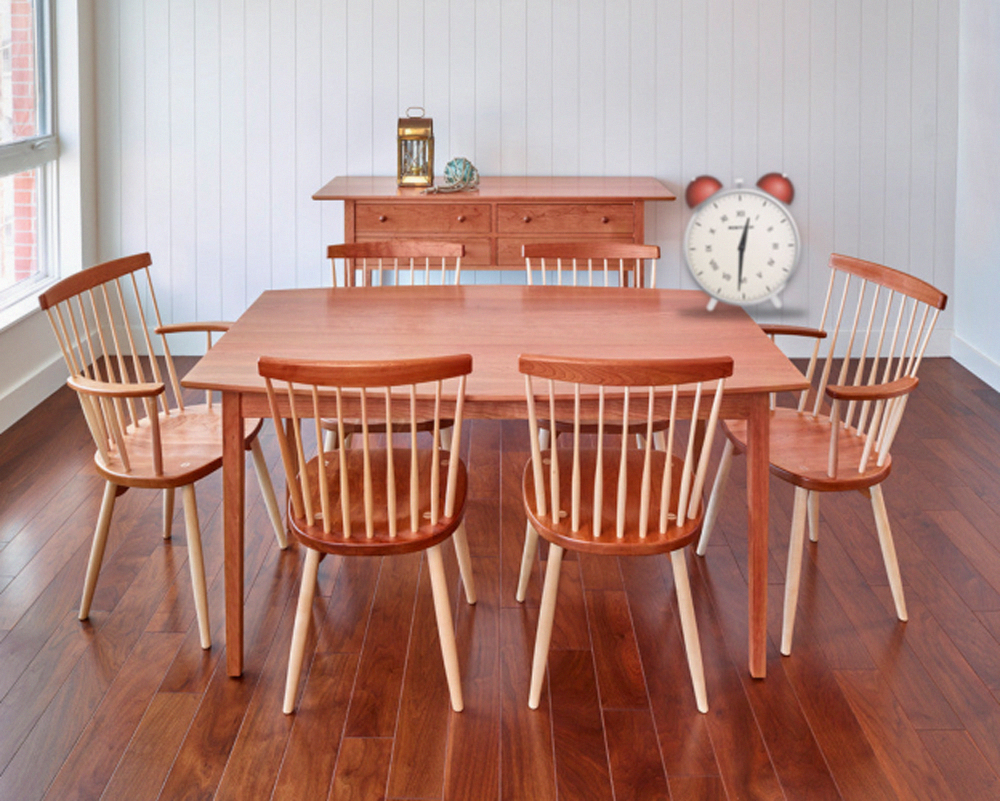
12:31
